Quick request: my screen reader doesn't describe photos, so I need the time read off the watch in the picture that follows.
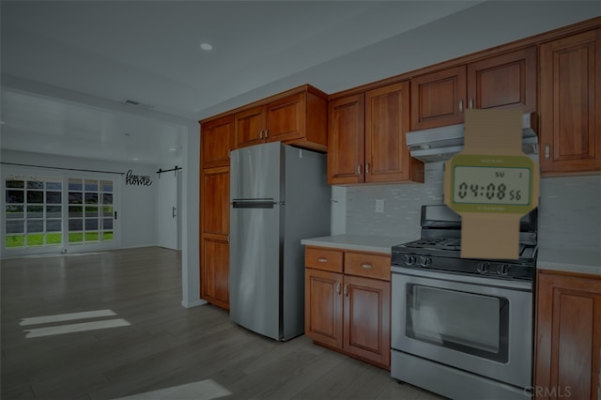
4:08:56
